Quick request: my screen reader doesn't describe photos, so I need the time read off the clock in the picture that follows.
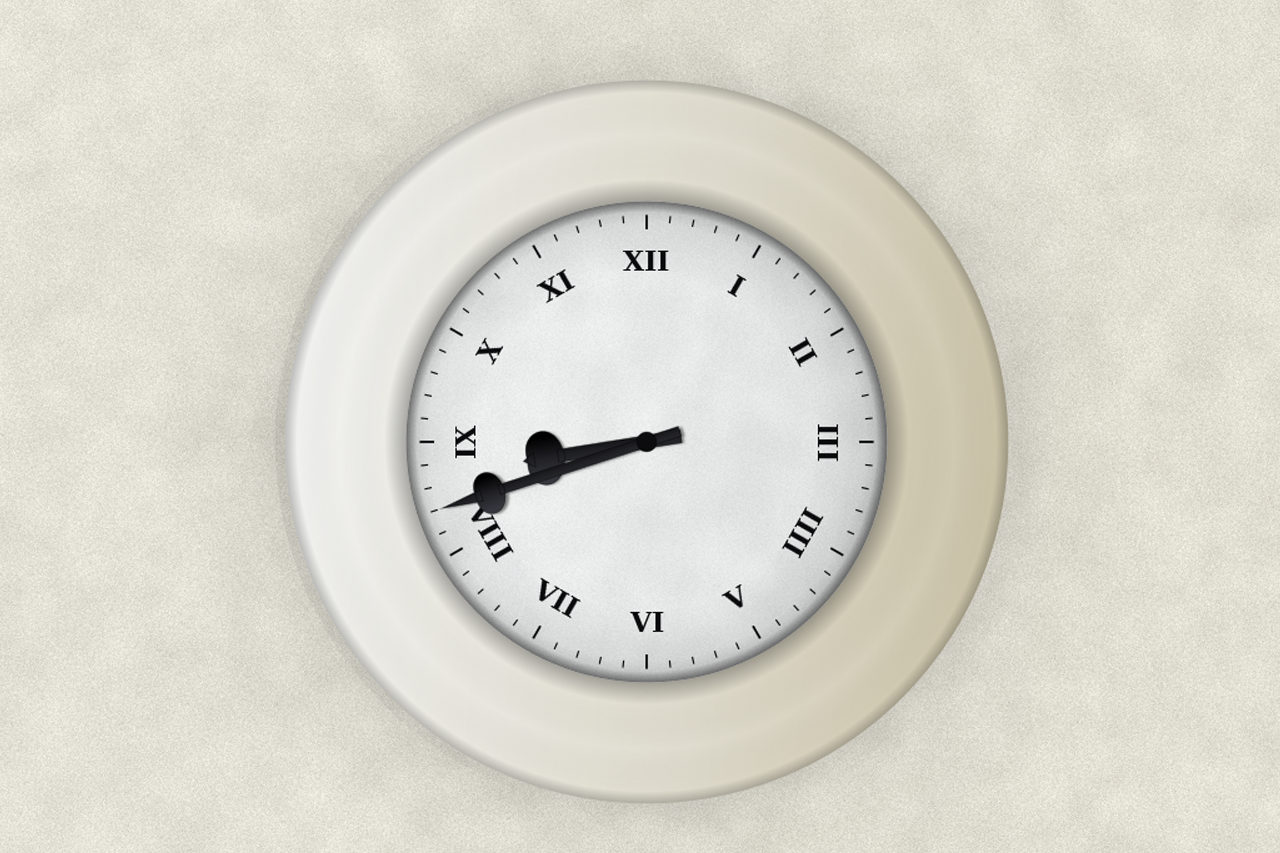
8:42
